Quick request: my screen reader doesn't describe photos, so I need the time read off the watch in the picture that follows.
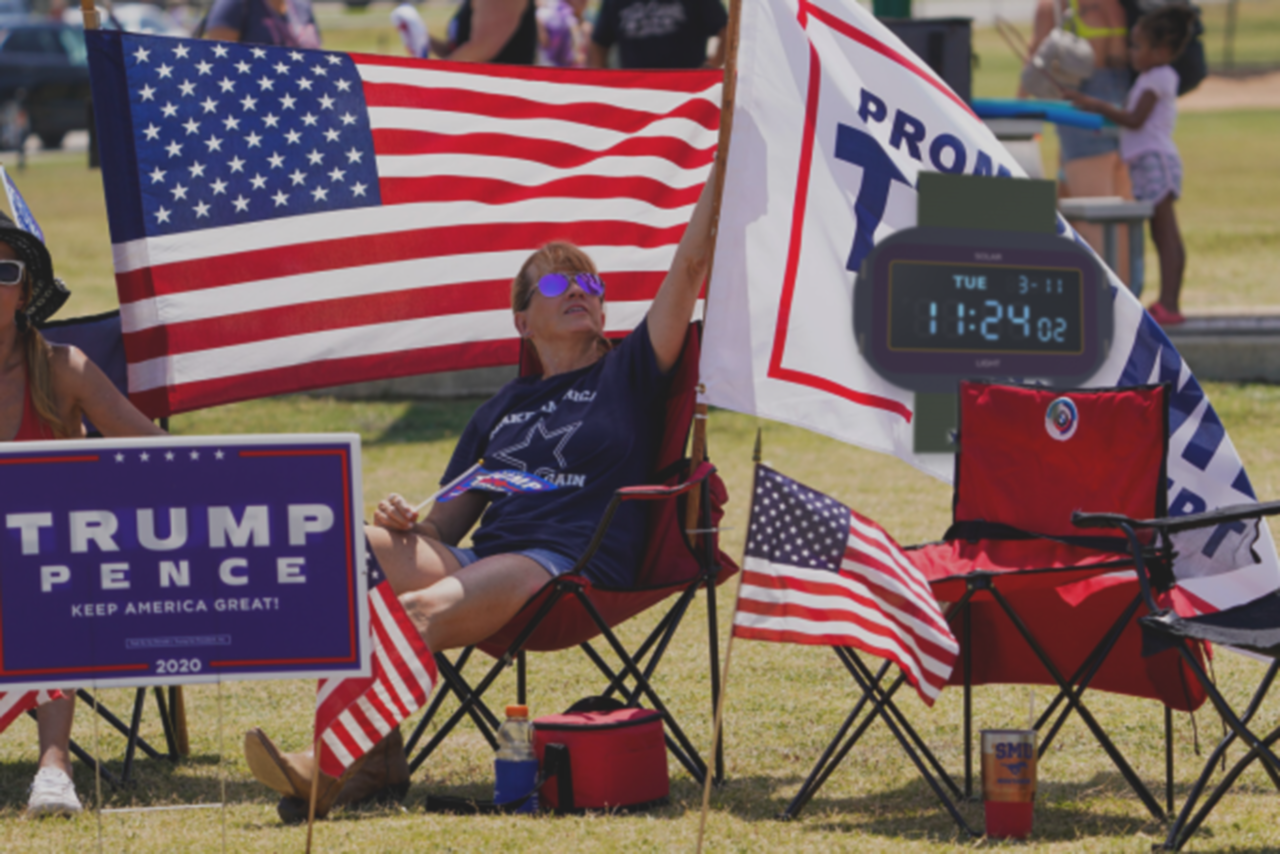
11:24:02
